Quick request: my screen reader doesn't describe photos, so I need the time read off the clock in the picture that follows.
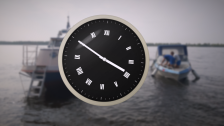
3:50
